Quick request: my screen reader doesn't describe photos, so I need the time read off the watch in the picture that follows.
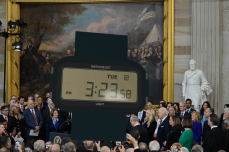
3:23:58
